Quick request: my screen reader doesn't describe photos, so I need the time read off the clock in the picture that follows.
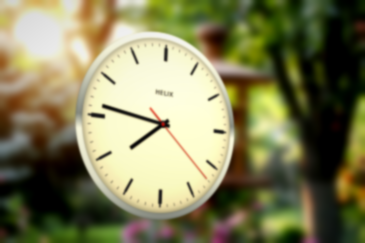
7:46:22
